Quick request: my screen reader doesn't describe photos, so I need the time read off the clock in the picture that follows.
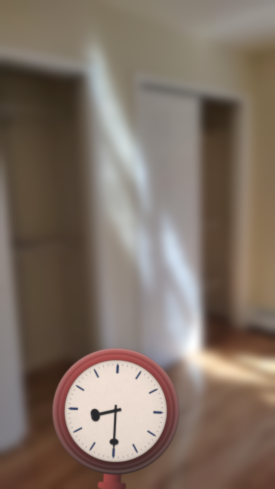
8:30
